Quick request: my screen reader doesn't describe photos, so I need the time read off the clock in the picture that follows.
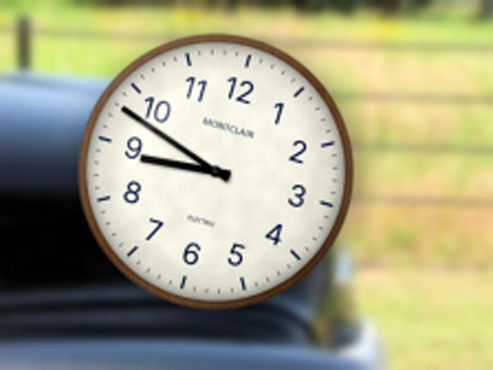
8:48
